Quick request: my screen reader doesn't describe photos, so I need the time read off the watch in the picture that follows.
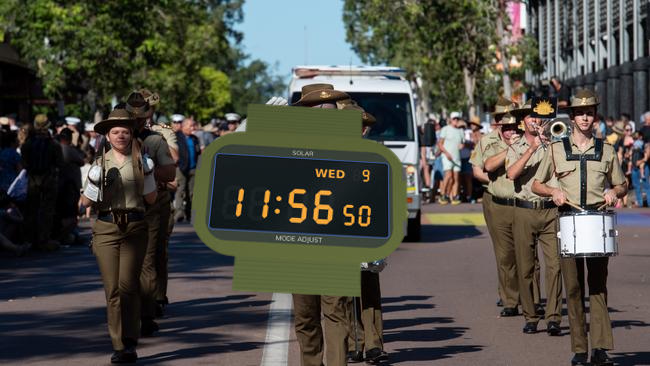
11:56:50
